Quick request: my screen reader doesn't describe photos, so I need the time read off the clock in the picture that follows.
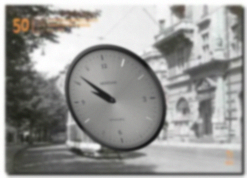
9:52
